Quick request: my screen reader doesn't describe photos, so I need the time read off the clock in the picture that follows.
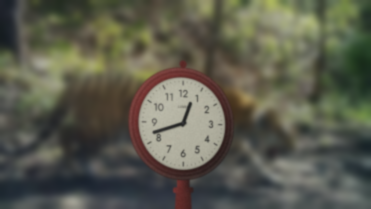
12:42
